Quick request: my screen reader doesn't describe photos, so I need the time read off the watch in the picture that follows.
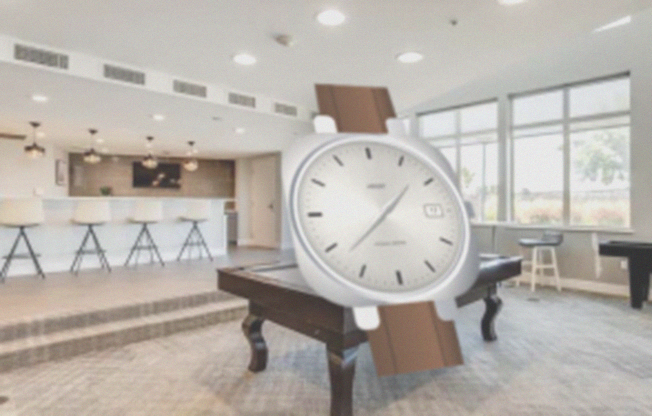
1:38
